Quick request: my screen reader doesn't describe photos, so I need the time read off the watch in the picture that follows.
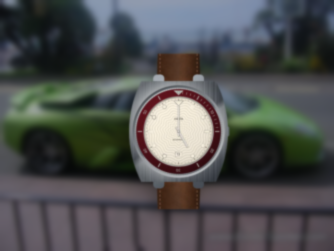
5:00
